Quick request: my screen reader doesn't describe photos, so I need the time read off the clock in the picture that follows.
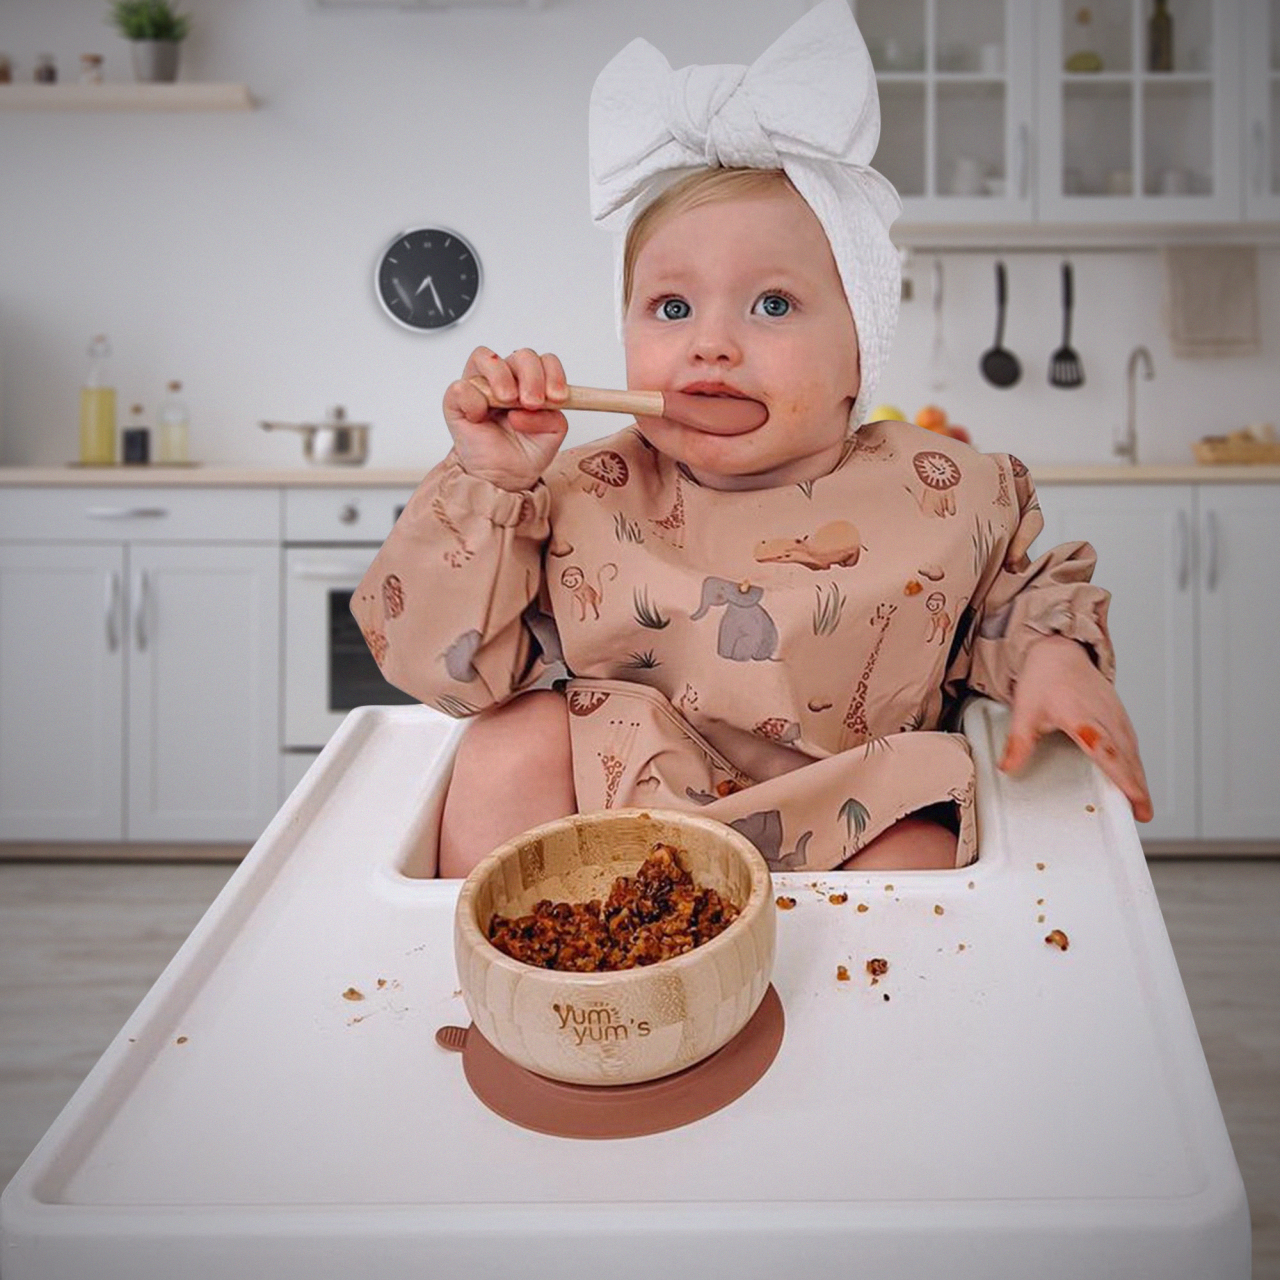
7:27
